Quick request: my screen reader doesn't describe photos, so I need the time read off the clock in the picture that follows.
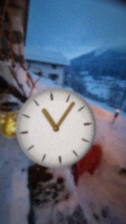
11:07
